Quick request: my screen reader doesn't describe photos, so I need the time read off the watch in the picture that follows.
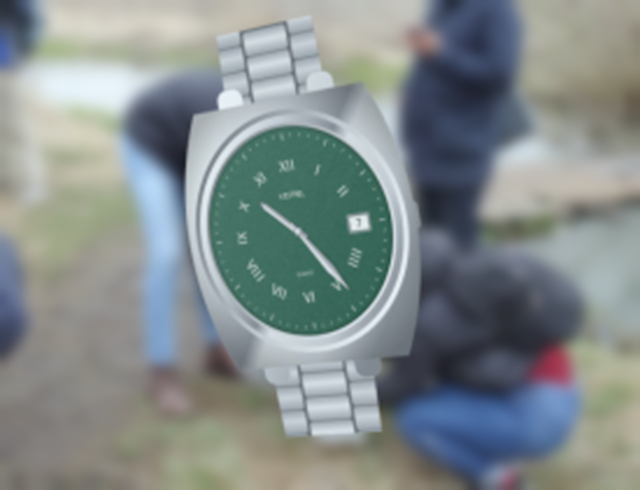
10:24
